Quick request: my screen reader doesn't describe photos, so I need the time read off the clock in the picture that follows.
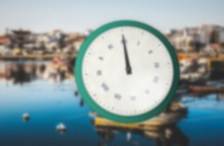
12:00
